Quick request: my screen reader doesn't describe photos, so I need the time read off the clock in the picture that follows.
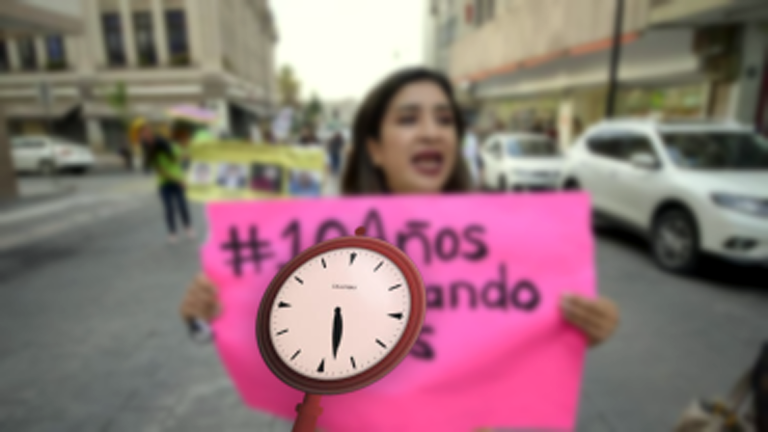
5:28
